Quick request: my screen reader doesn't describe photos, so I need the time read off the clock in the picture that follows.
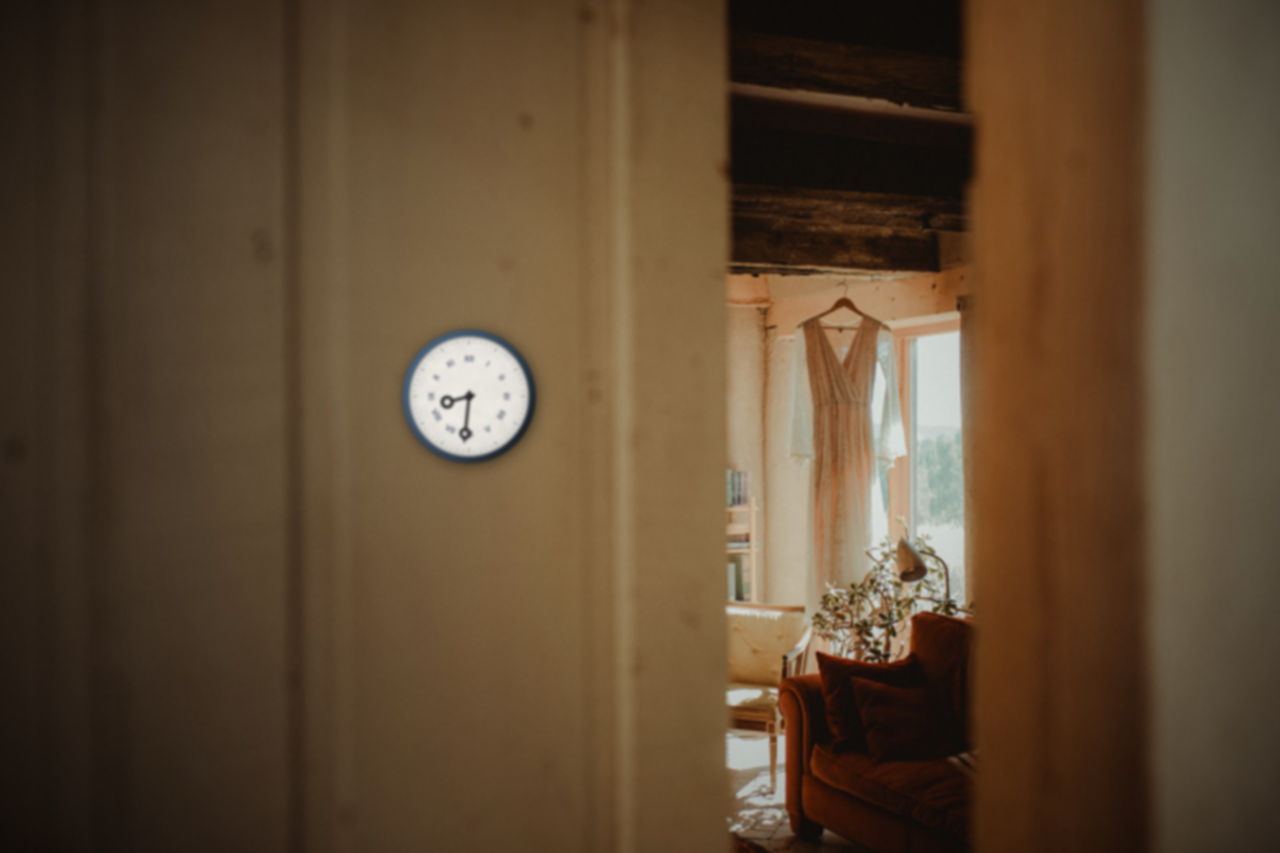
8:31
